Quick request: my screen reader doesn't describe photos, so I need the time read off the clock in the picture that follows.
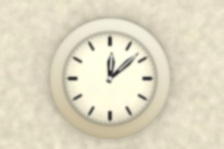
12:08
